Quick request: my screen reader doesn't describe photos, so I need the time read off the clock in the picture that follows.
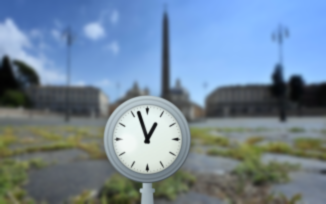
12:57
